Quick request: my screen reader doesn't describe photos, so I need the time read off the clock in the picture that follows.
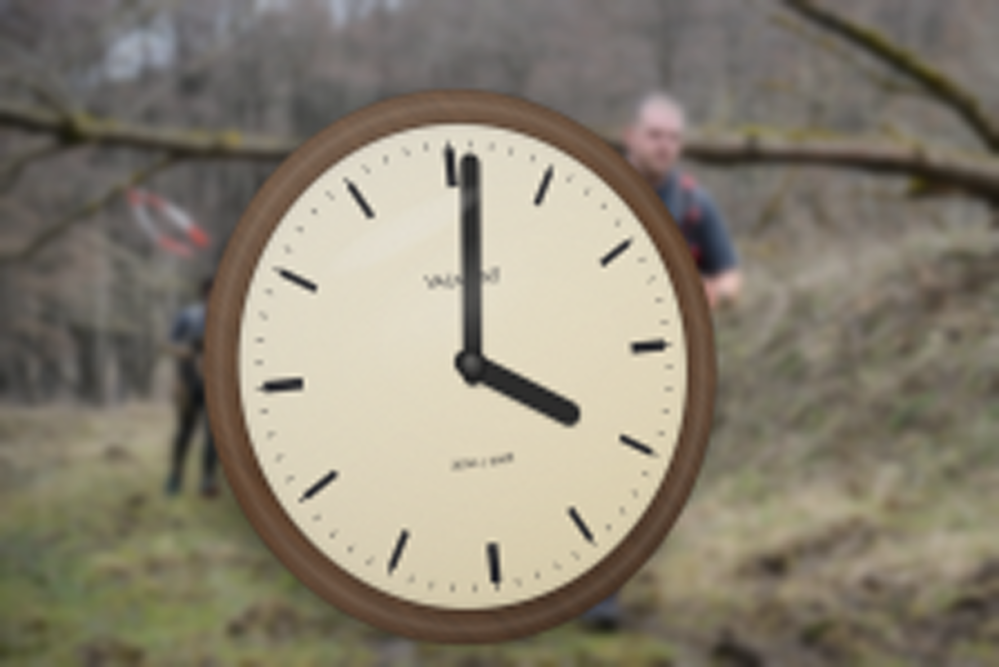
4:01
